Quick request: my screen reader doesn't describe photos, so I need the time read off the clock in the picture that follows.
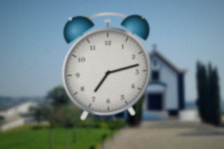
7:13
